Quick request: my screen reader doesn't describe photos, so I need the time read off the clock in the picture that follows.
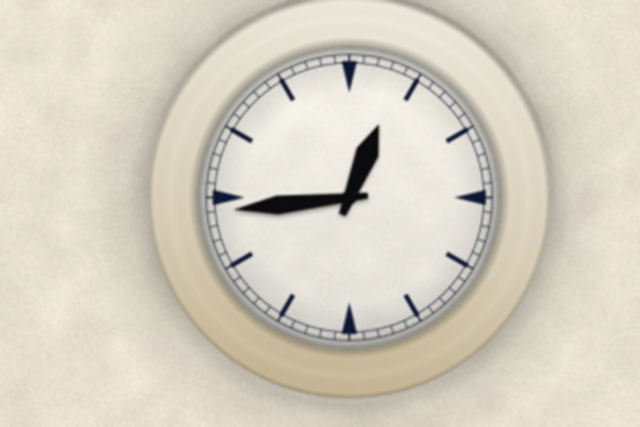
12:44
